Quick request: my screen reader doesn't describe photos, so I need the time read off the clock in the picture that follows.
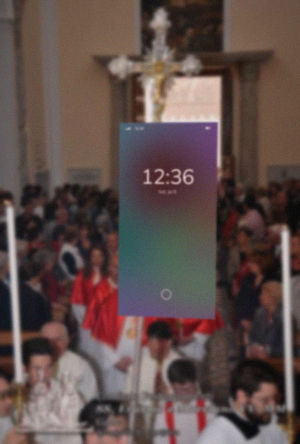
12:36
